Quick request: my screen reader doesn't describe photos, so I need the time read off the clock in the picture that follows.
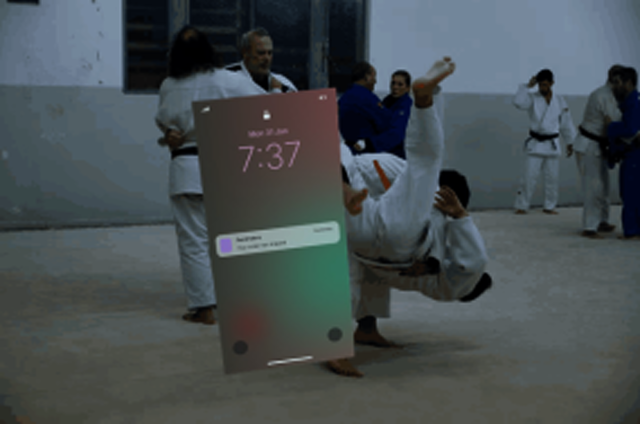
7:37
